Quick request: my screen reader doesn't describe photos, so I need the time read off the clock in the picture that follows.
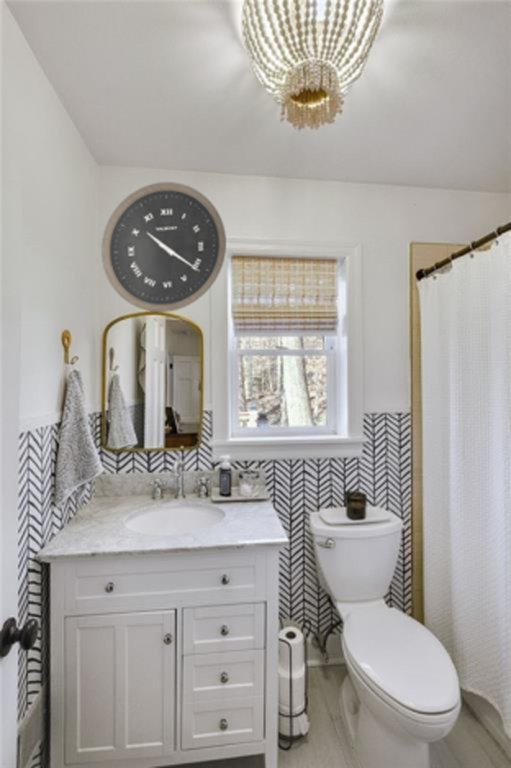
10:21
